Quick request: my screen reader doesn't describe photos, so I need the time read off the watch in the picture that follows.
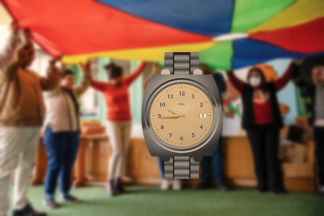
9:44
